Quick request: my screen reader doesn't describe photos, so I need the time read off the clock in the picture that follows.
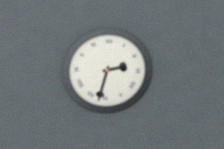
2:32
